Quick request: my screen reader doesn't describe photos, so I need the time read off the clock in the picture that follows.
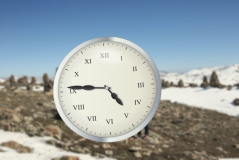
4:46
